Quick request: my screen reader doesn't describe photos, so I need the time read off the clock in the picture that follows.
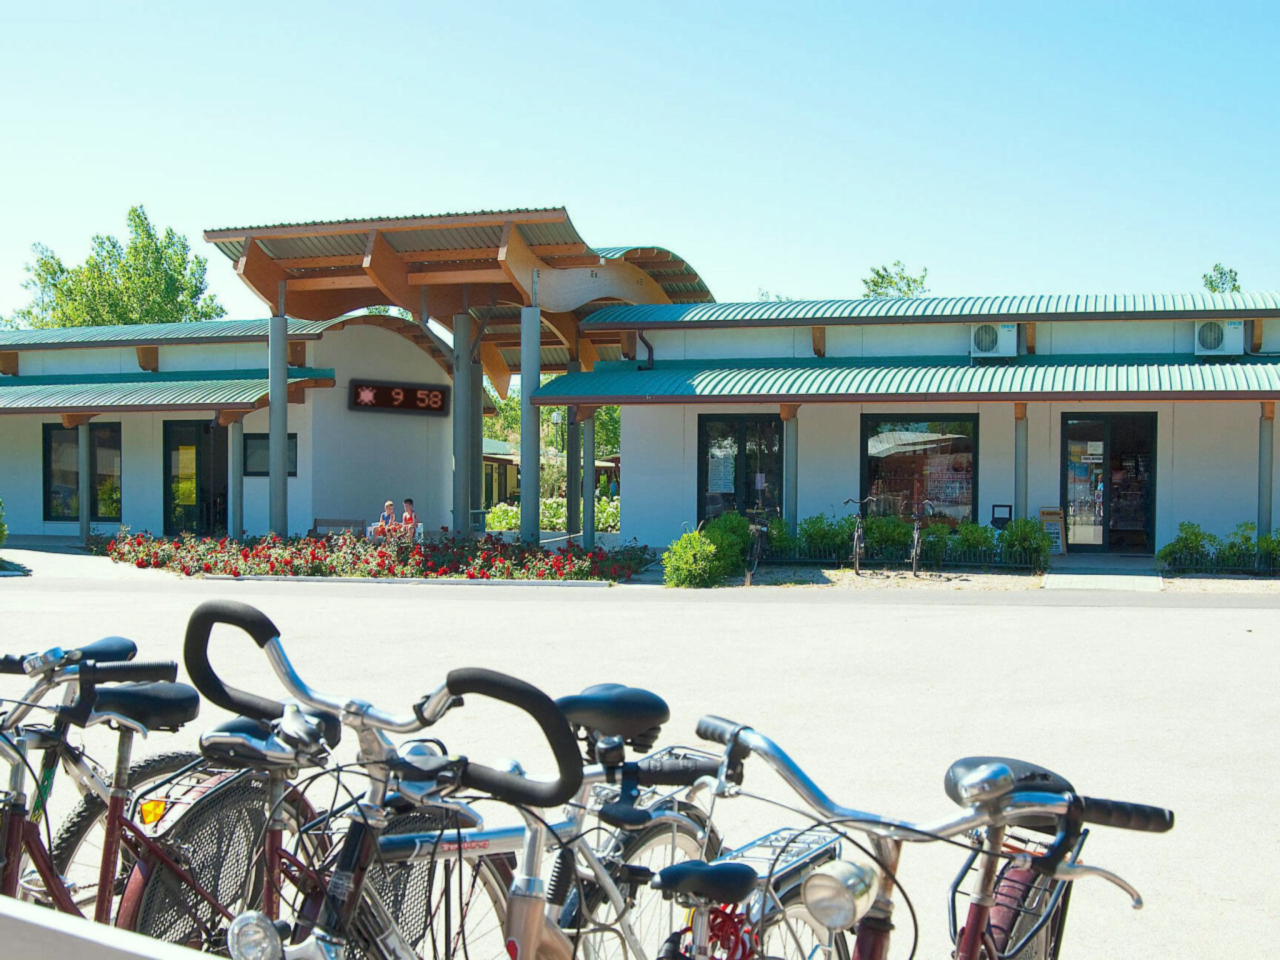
9:58
